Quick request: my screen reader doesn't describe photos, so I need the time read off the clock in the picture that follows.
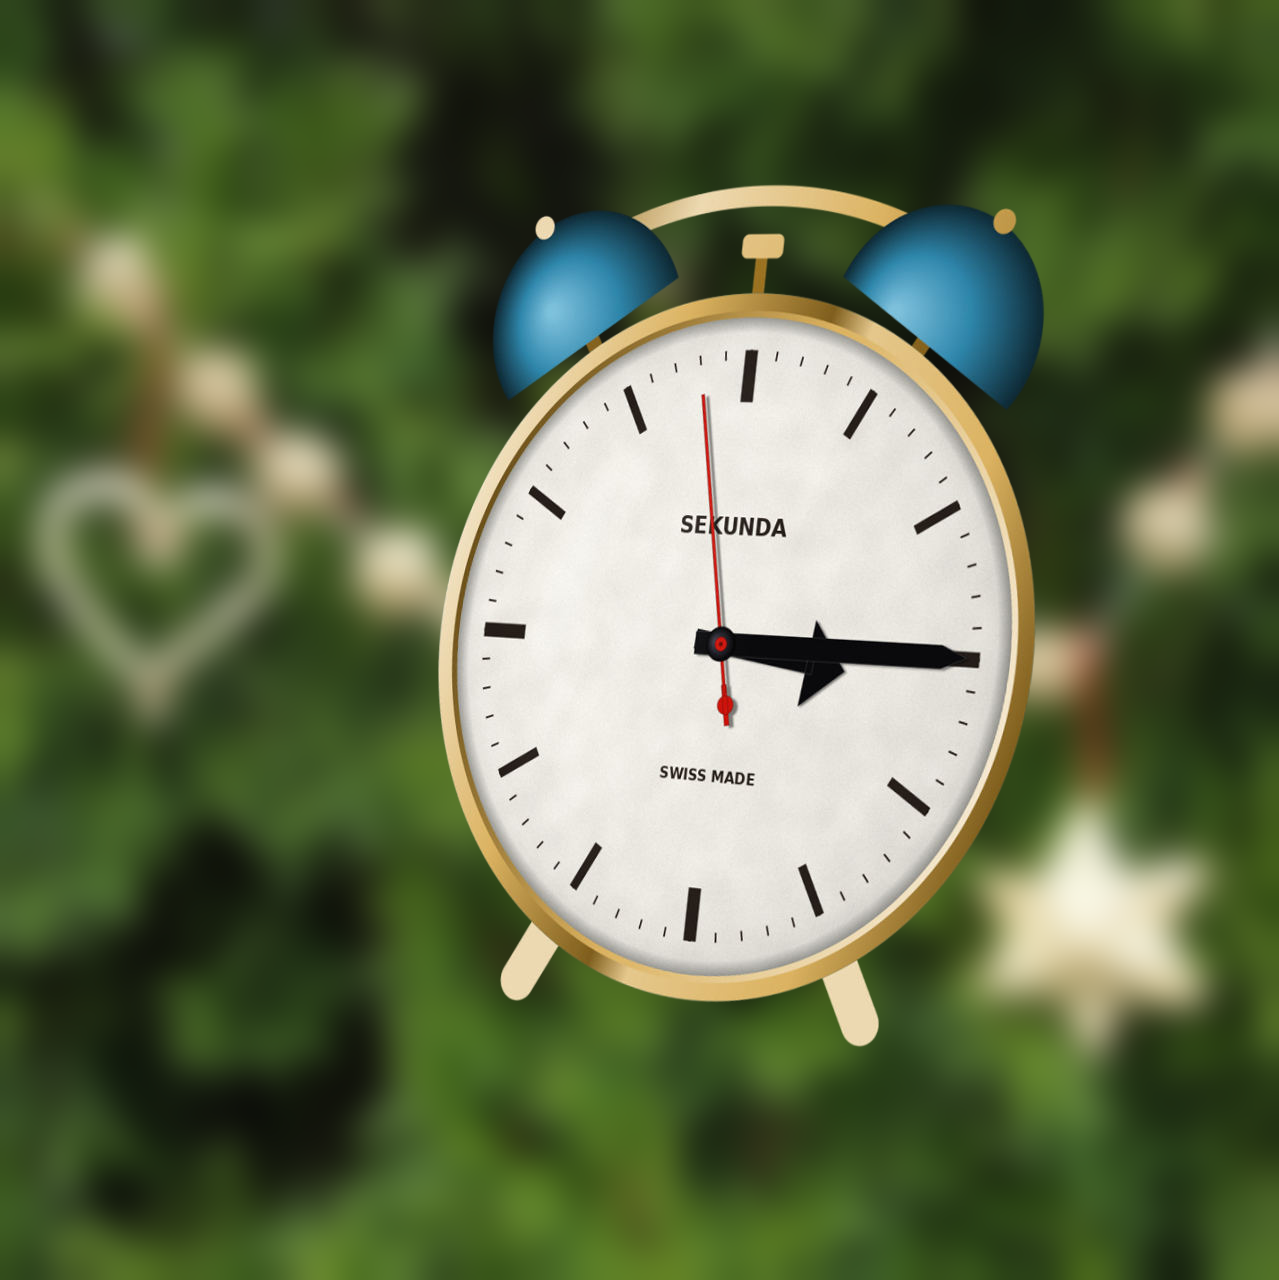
3:14:58
